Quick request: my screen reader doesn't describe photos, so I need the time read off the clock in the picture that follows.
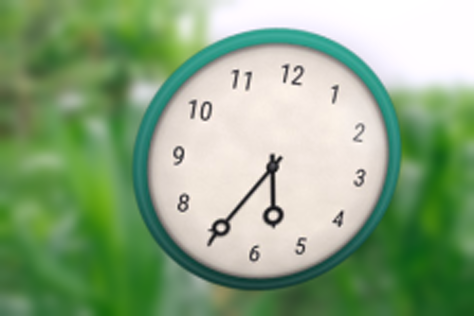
5:35
